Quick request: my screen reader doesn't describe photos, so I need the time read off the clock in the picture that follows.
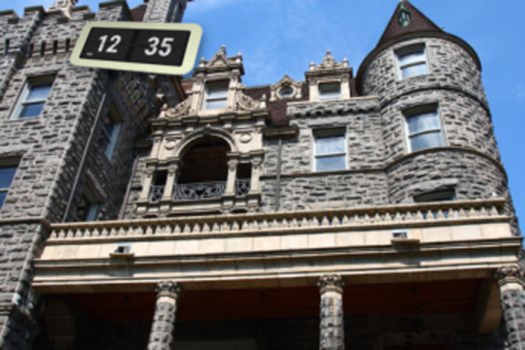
12:35
